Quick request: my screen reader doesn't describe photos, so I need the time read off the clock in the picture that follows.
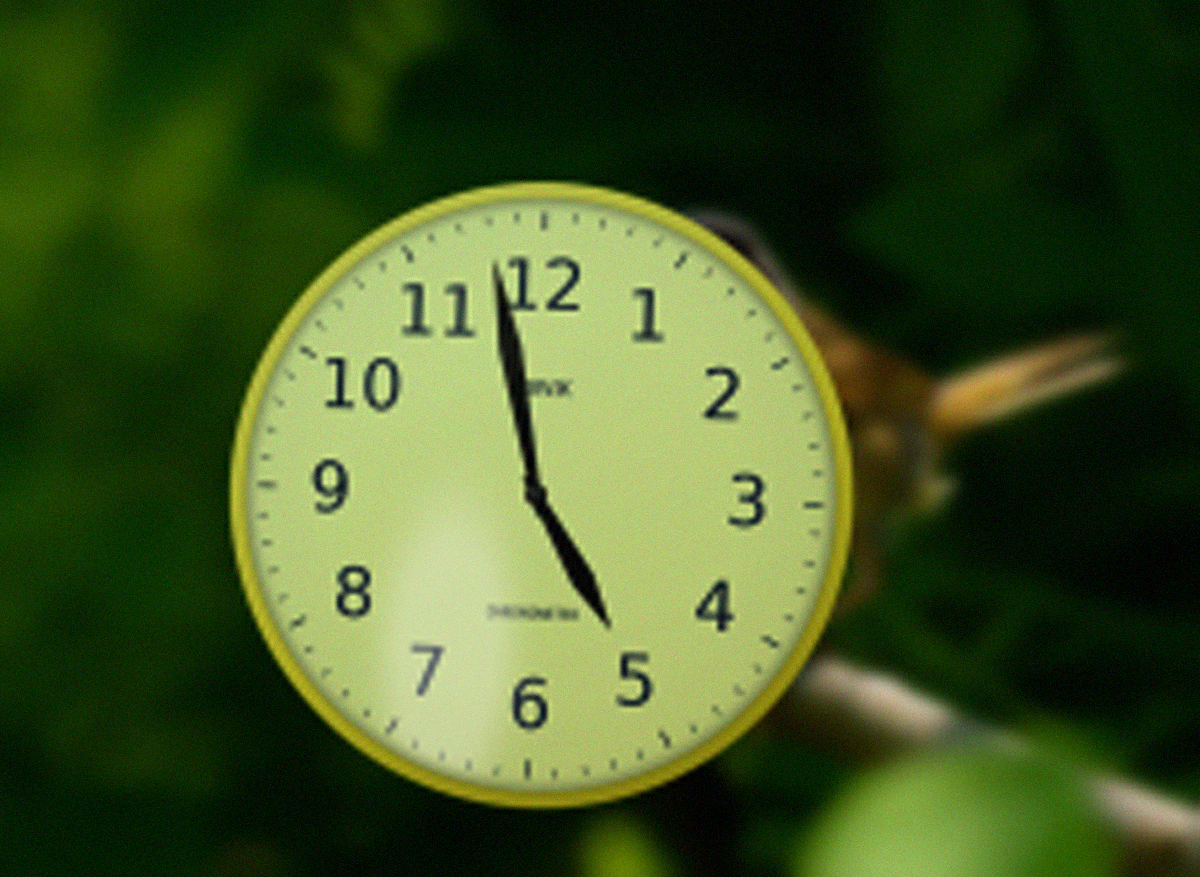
4:58
